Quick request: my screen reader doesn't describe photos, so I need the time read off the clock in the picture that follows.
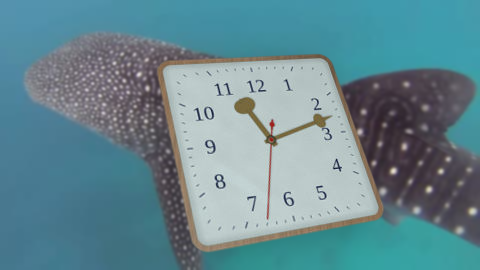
11:12:33
